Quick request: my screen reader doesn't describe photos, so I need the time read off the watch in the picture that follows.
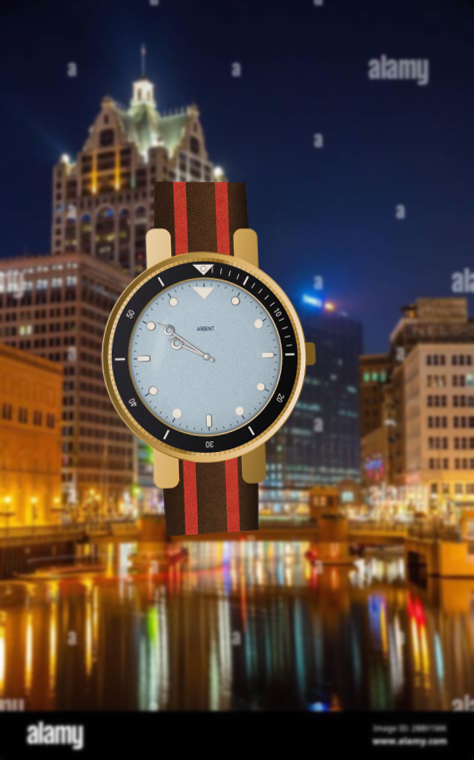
9:51
